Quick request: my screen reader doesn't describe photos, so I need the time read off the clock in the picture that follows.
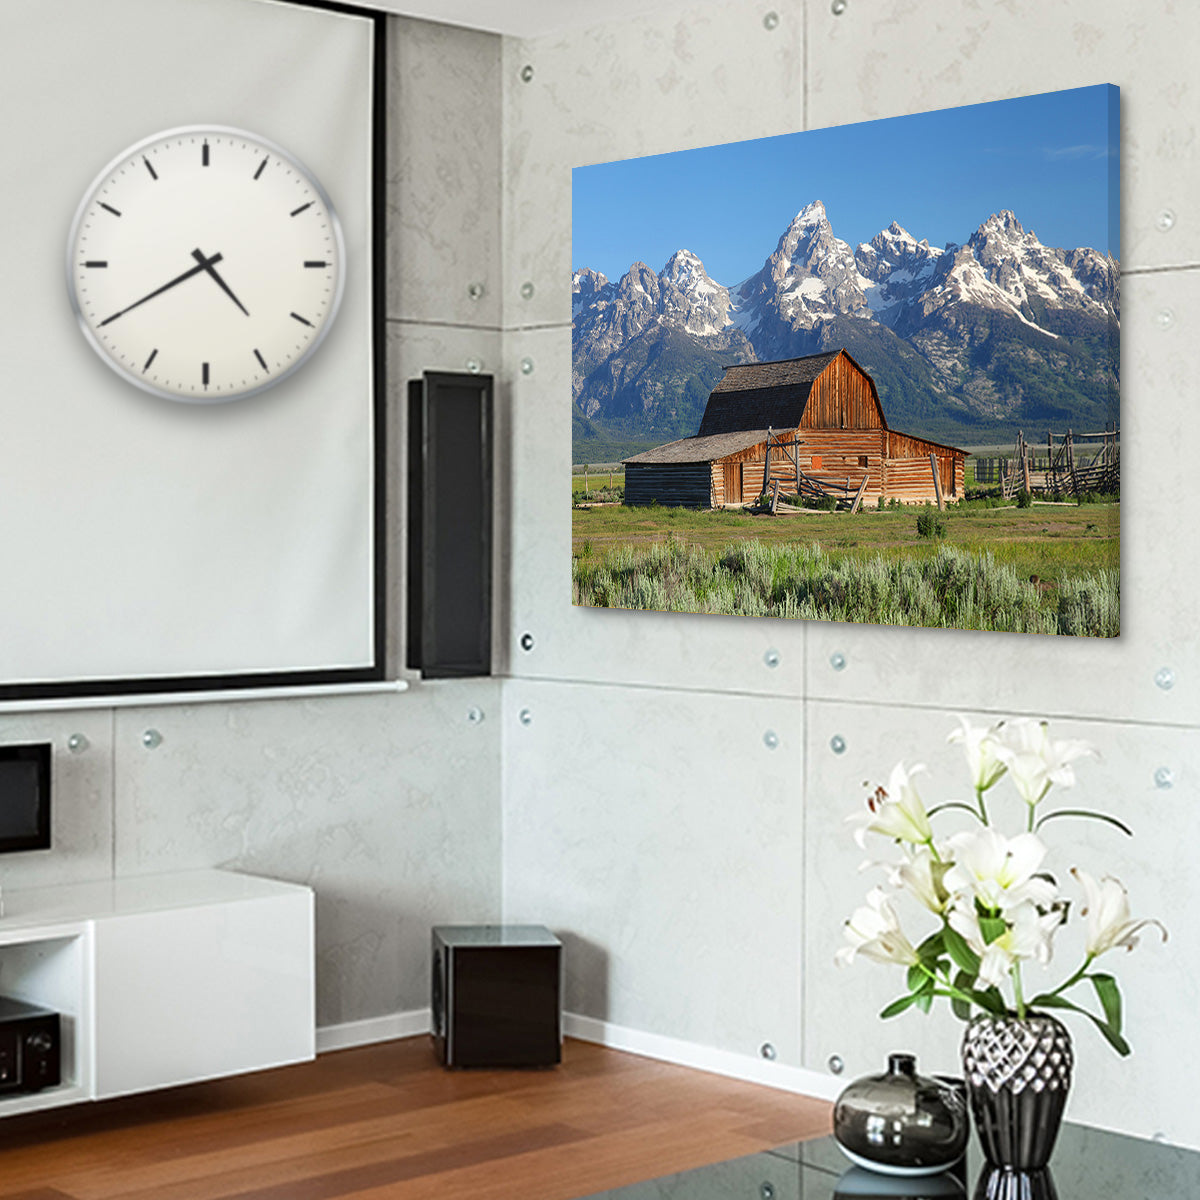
4:40
